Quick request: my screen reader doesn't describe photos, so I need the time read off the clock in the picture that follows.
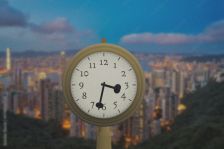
3:32
